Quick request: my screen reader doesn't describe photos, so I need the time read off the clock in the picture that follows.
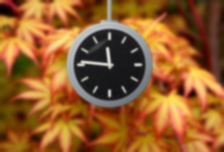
11:46
